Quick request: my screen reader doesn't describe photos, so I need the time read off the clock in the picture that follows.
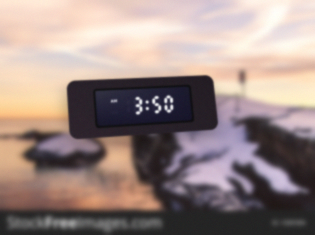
3:50
